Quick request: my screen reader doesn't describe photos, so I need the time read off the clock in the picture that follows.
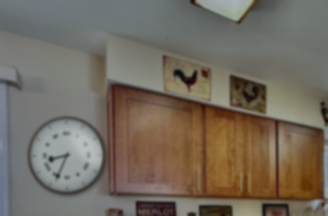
8:34
